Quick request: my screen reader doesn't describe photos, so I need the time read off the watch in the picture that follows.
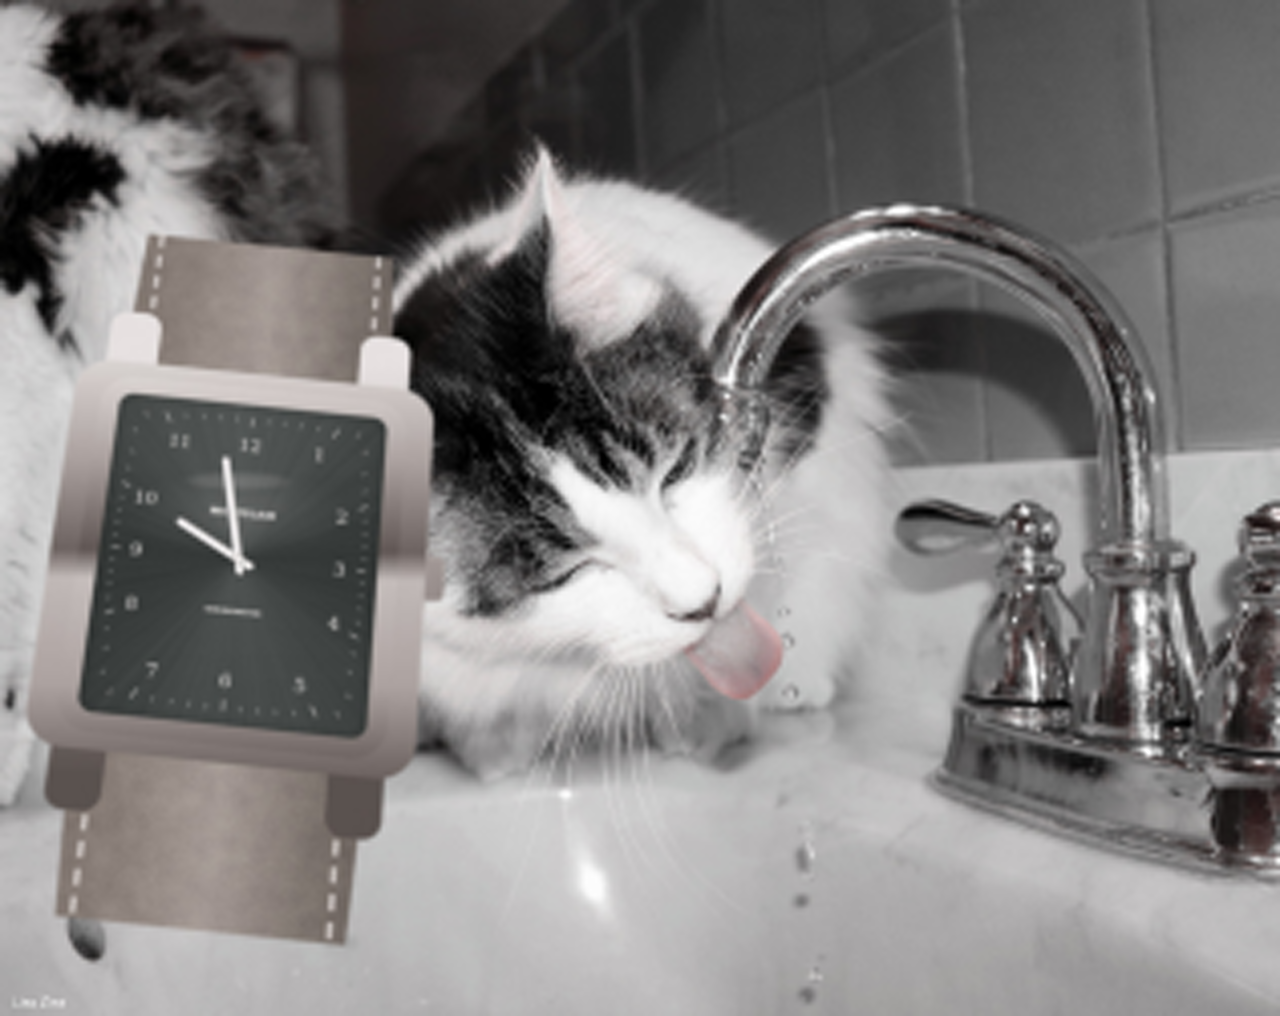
9:58
